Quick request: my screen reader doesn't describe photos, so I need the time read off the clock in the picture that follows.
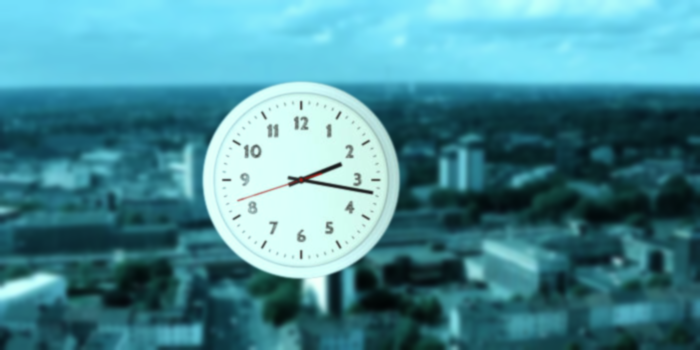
2:16:42
